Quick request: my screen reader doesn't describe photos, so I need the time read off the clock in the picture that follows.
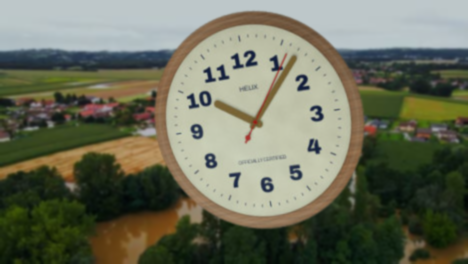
10:07:06
